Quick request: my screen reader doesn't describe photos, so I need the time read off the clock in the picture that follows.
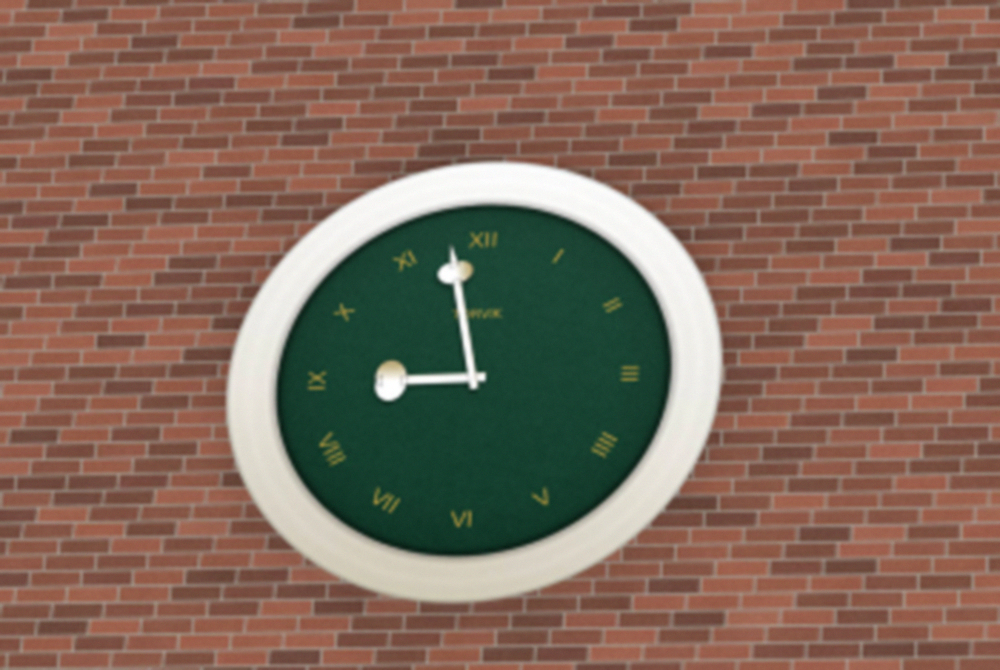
8:58
